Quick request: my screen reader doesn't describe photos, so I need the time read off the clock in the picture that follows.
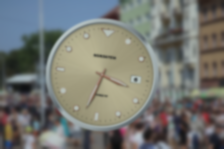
3:33
